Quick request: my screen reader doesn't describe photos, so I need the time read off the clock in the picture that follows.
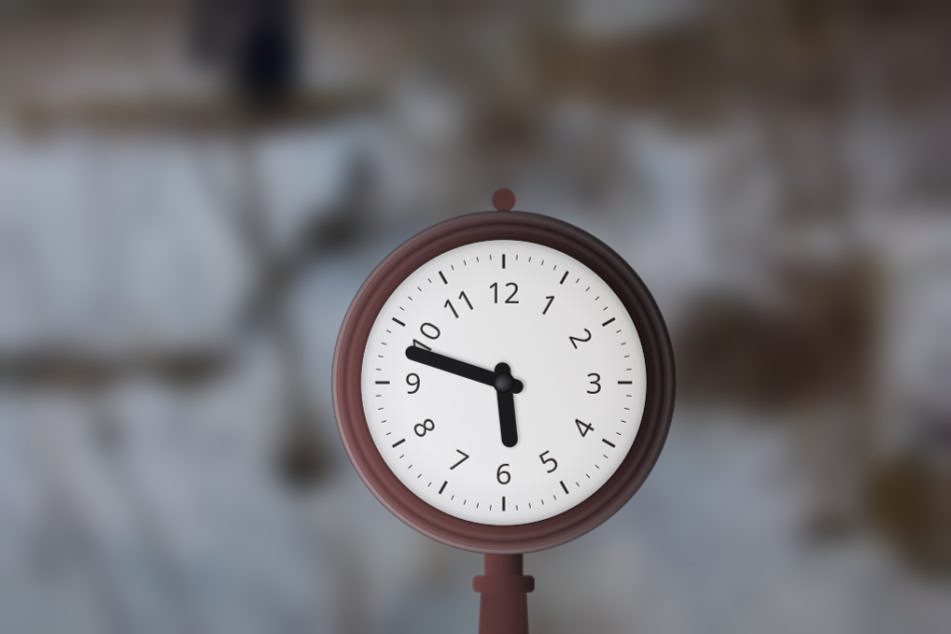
5:48
